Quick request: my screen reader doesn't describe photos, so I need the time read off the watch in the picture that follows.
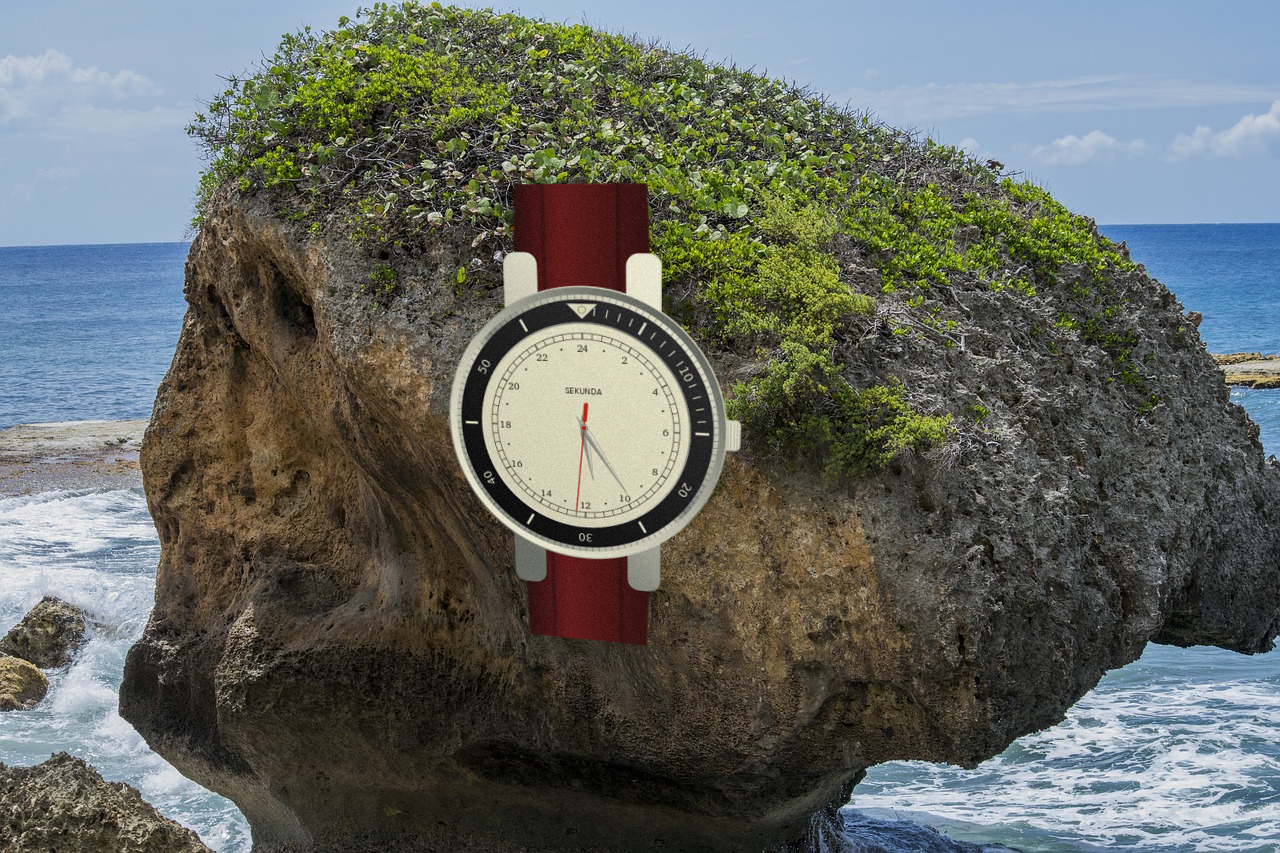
11:24:31
